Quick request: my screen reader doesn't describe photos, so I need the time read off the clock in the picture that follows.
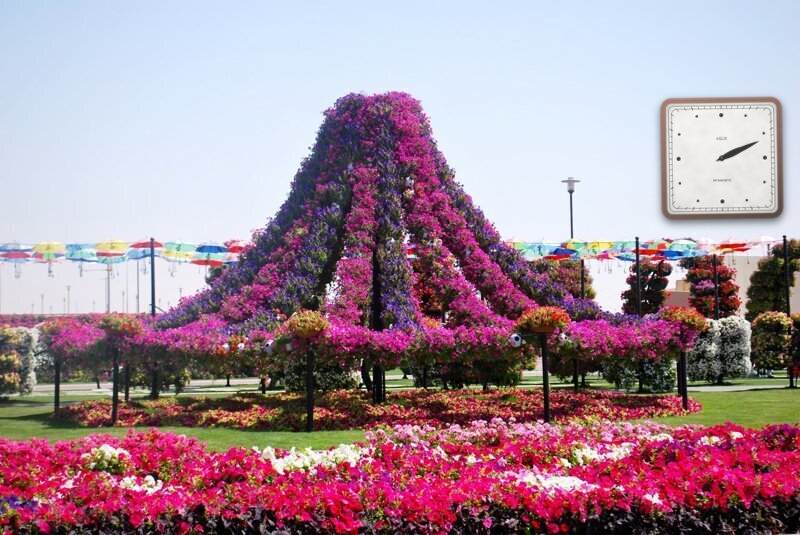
2:11
